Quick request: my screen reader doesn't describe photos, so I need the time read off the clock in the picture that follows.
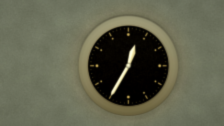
12:35
